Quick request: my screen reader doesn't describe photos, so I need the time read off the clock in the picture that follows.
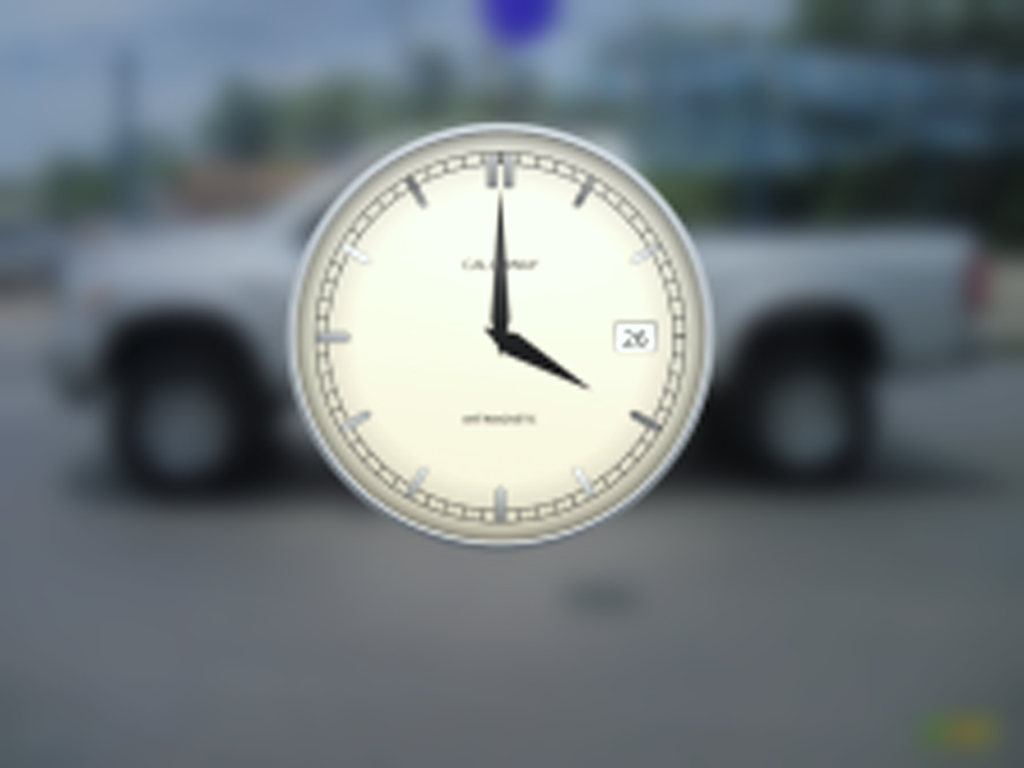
4:00
